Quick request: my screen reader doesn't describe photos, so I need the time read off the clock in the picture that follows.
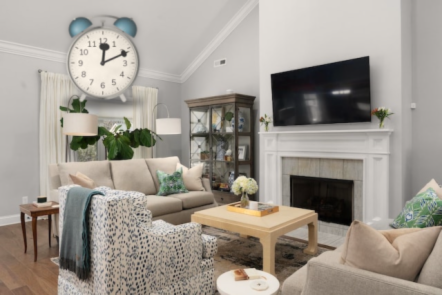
12:11
